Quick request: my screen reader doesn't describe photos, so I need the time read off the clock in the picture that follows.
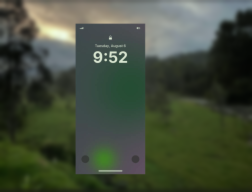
9:52
